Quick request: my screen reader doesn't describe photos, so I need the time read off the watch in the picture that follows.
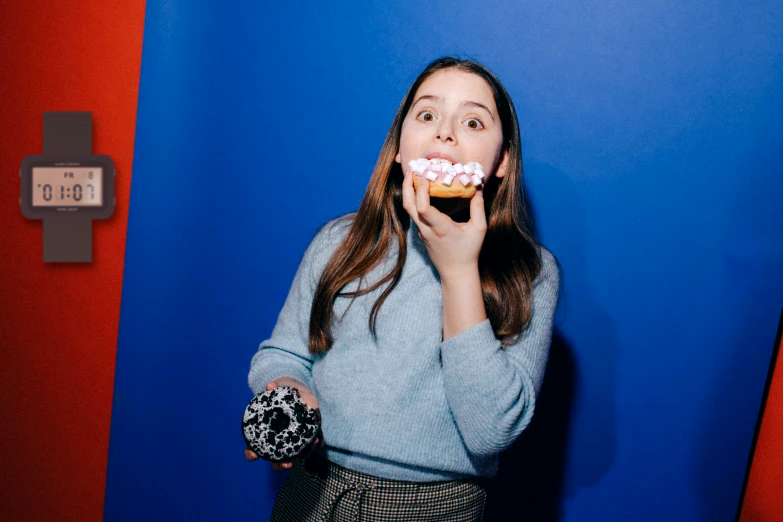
1:07
